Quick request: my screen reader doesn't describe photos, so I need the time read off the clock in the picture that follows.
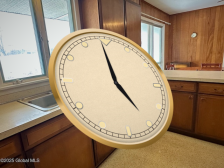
4:59
